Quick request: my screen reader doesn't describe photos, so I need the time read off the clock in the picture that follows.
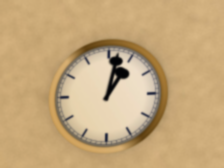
1:02
